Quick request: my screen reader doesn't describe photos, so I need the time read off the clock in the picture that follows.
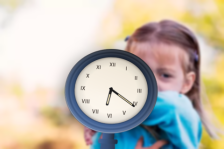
6:21
